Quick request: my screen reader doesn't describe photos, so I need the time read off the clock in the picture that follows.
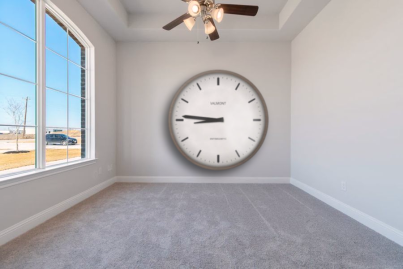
8:46
